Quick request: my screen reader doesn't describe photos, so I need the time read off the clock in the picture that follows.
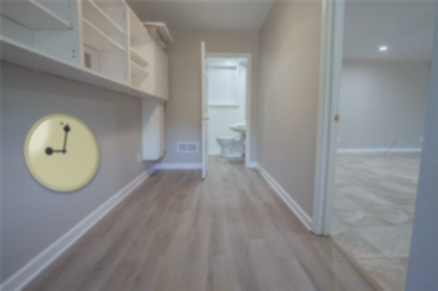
9:02
